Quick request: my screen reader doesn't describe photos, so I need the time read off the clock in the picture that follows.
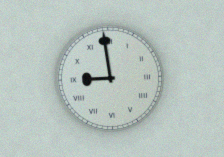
8:59
